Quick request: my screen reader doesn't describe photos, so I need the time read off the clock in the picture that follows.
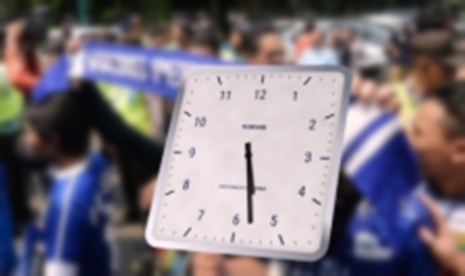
5:28
